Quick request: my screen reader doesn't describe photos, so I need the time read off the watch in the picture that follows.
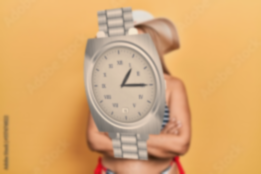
1:15
